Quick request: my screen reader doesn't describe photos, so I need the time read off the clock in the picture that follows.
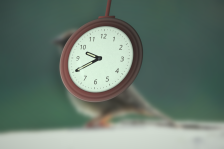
9:40
